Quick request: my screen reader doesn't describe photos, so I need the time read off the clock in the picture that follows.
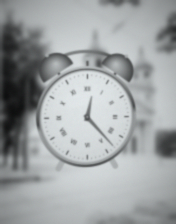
12:23
